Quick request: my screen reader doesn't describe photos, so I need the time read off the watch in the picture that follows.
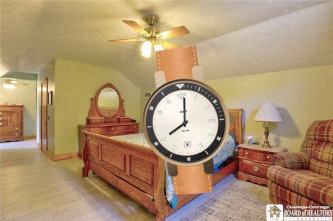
8:01
